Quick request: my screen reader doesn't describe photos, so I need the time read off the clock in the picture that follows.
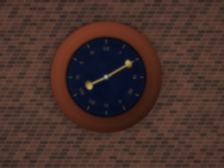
8:10
